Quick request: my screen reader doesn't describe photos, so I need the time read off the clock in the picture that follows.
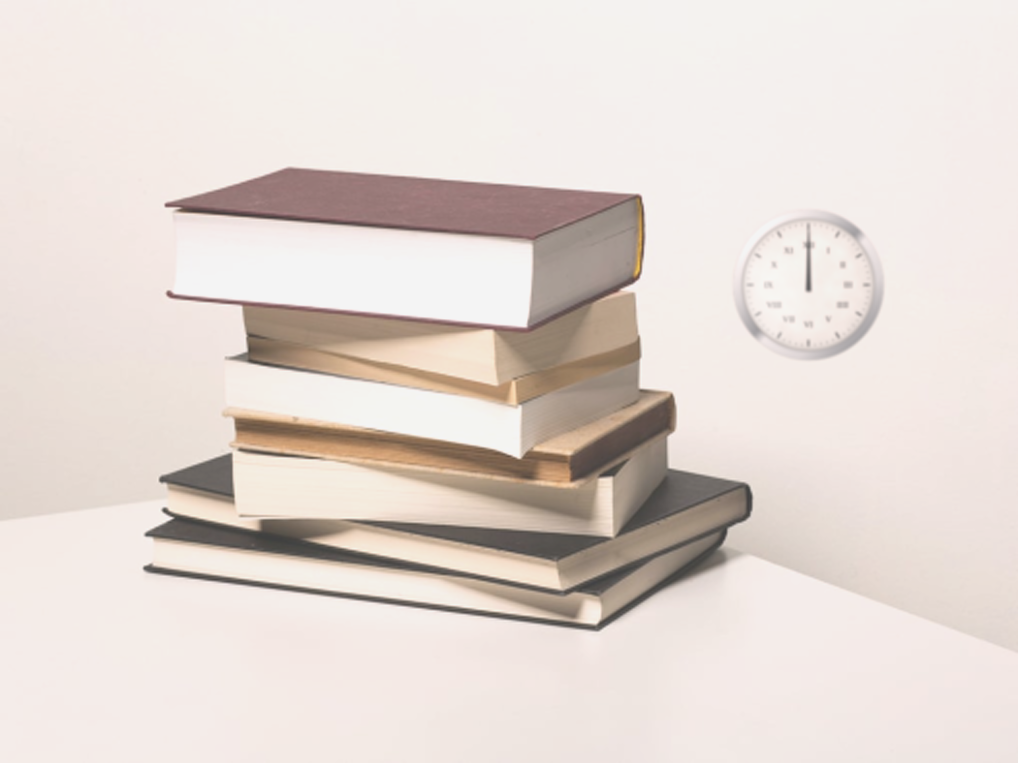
12:00
